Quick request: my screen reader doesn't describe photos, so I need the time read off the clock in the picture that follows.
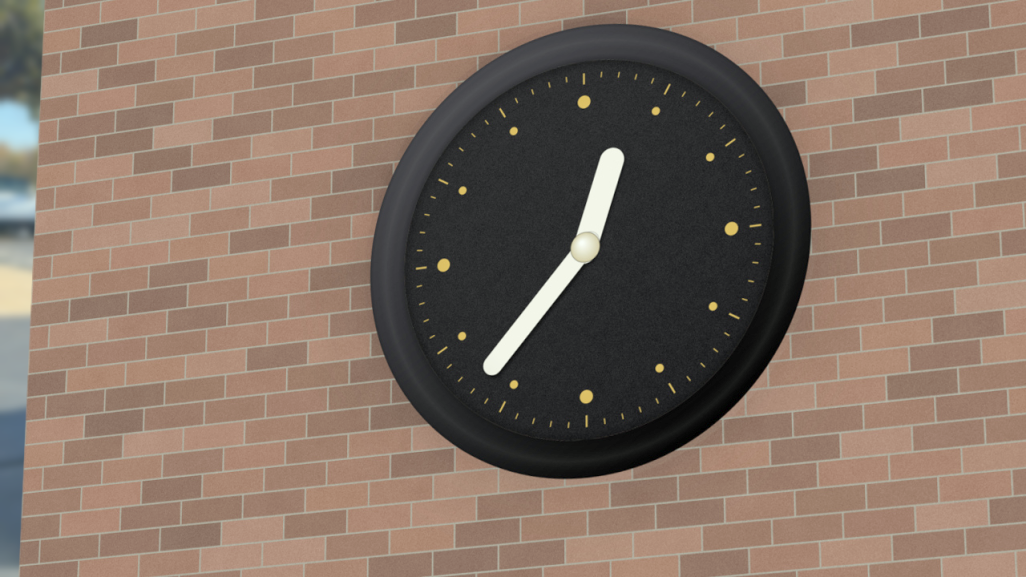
12:37
